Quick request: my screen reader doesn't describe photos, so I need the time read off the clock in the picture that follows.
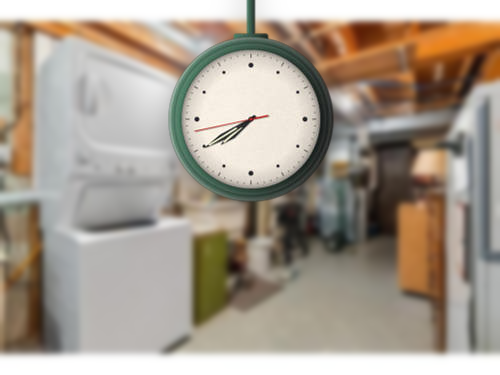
7:39:43
